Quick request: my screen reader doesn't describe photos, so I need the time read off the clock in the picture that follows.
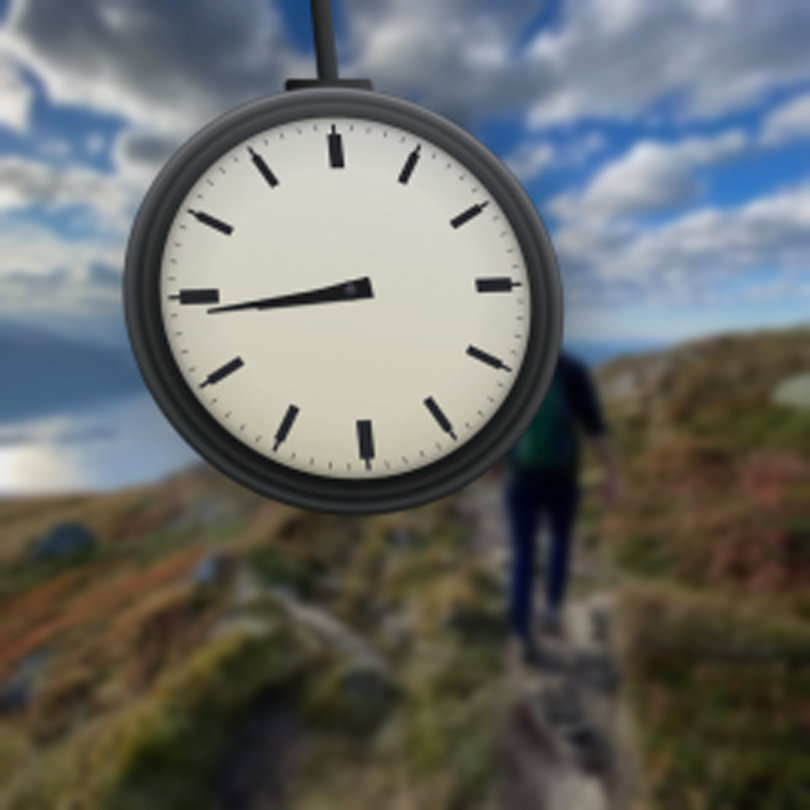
8:44
